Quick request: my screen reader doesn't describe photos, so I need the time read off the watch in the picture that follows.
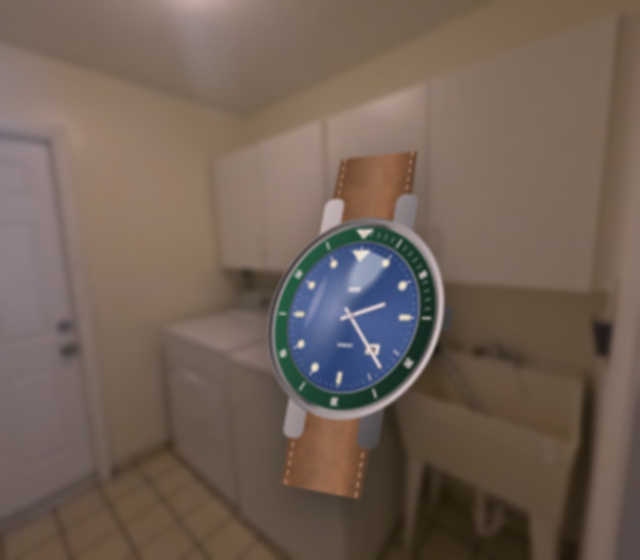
2:23
